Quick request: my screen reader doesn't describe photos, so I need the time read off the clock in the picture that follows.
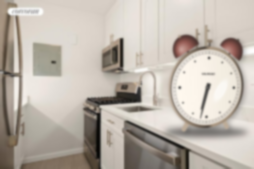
6:32
